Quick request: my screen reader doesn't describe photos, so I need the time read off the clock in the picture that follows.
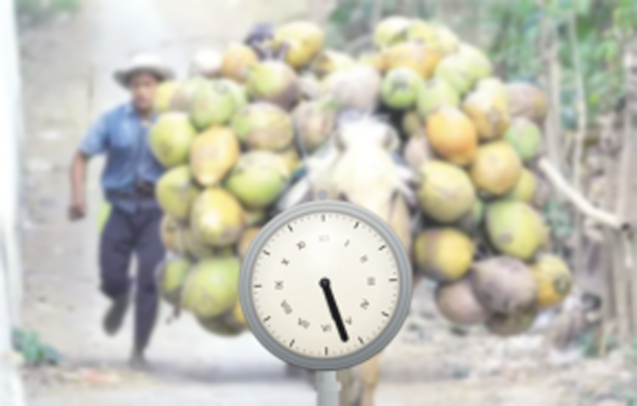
5:27
